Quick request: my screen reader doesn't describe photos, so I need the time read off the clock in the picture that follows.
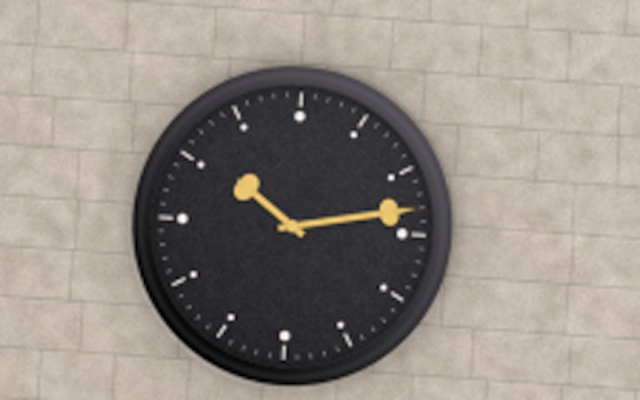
10:13
